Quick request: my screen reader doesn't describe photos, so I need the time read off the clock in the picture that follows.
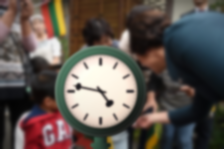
4:47
